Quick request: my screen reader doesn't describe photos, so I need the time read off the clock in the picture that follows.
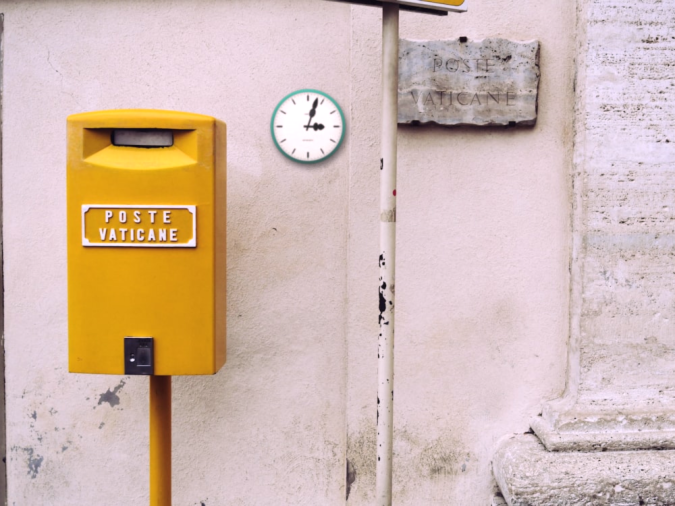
3:03
